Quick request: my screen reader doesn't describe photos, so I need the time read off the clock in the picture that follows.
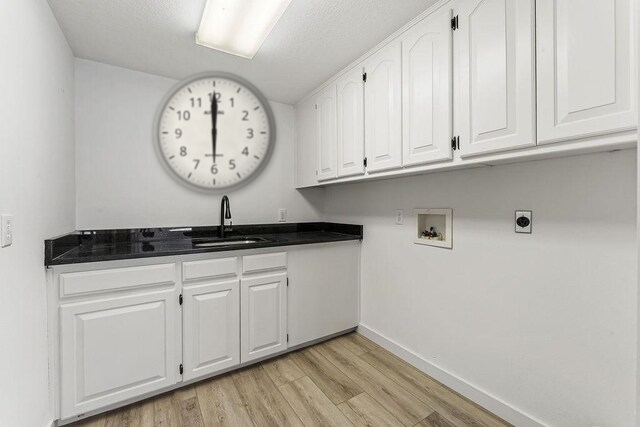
6:00
